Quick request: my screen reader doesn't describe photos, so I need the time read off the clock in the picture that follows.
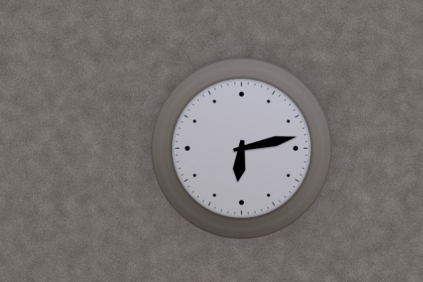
6:13
